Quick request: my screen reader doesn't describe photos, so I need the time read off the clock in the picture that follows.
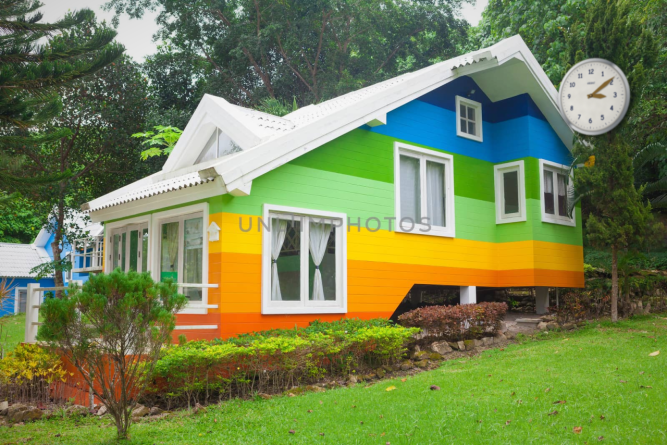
3:09
